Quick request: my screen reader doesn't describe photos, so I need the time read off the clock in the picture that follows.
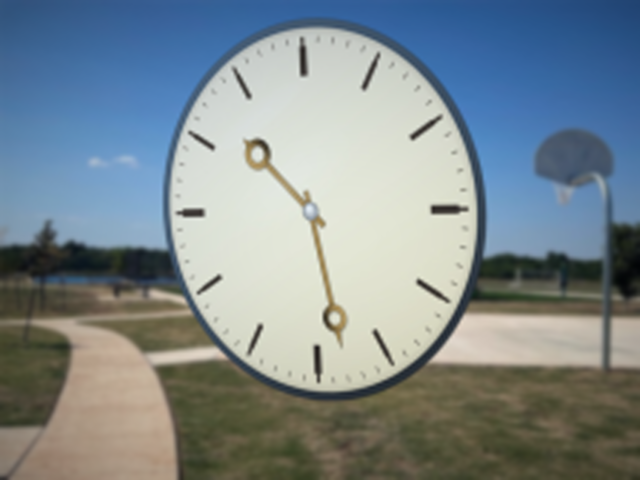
10:28
